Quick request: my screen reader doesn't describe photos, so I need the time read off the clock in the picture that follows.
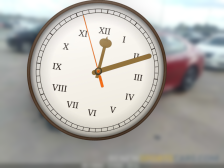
12:10:56
